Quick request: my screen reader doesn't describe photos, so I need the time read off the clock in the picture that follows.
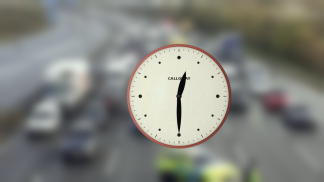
12:30
